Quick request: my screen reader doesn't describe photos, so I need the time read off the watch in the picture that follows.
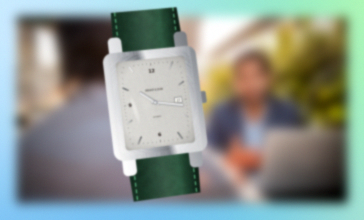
10:17
